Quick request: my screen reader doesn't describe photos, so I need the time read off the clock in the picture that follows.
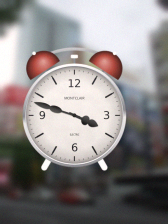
3:48
